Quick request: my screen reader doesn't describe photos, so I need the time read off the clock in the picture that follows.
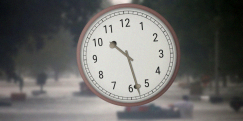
10:28
